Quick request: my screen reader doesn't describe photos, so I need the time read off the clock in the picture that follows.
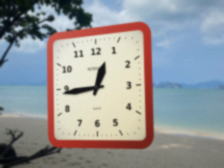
12:44
